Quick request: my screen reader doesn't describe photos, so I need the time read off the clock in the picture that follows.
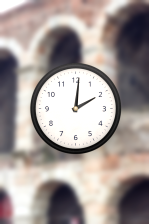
2:01
